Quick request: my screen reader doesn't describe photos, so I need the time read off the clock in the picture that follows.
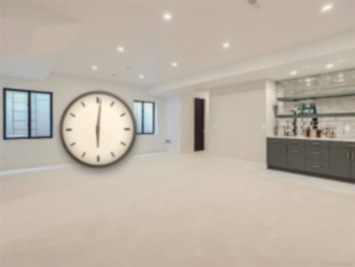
6:01
